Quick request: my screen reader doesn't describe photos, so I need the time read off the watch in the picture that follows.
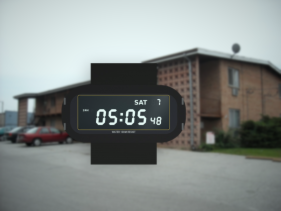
5:05
